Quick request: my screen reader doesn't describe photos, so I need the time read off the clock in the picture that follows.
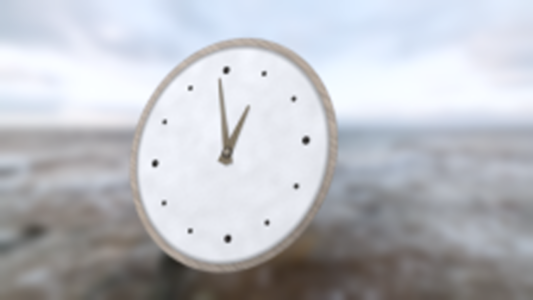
12:59
